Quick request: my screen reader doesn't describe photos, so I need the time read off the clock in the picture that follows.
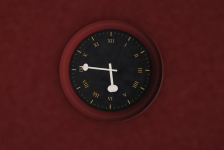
5:46
